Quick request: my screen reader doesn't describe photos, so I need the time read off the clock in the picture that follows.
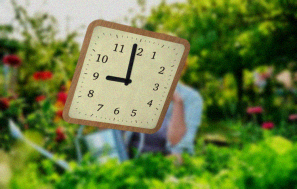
8:59
